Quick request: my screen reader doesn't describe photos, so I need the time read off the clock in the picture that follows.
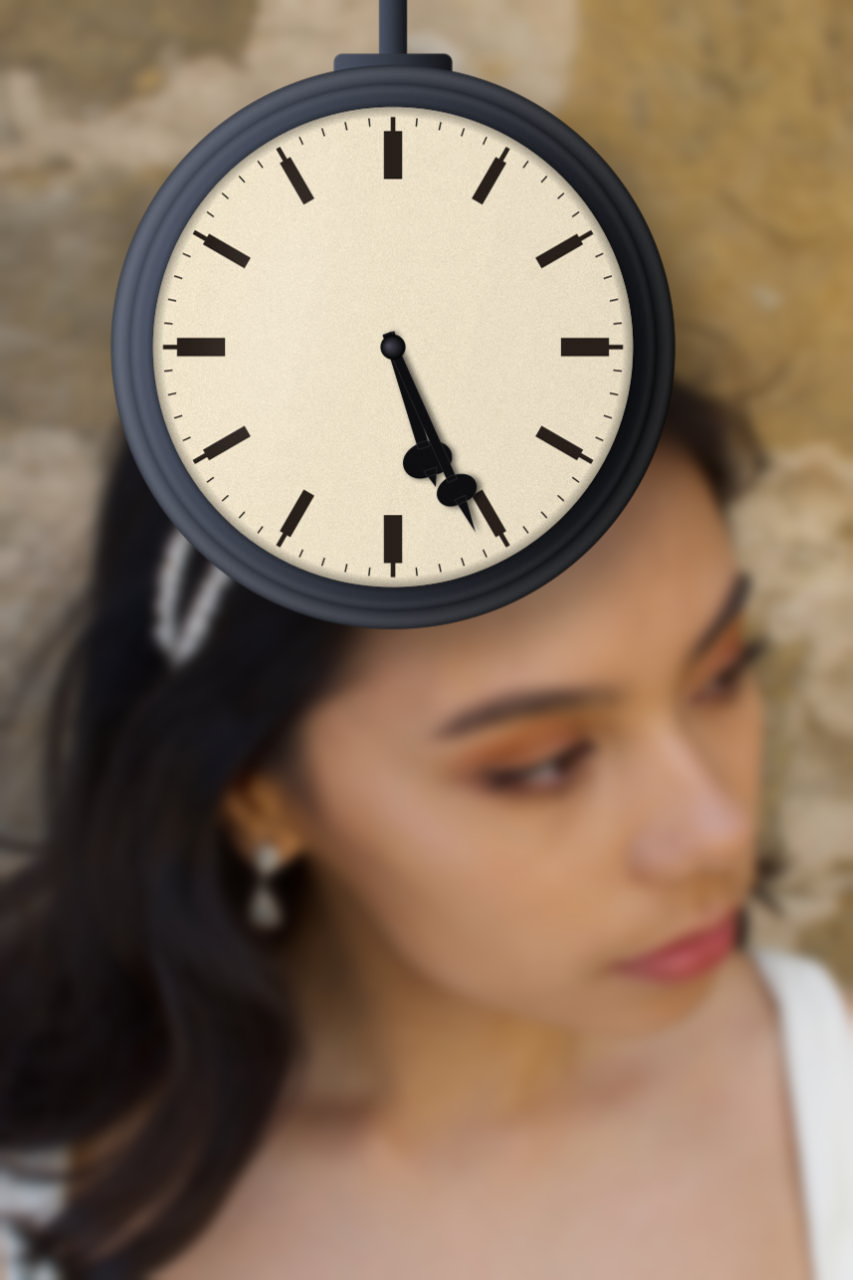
5:26
